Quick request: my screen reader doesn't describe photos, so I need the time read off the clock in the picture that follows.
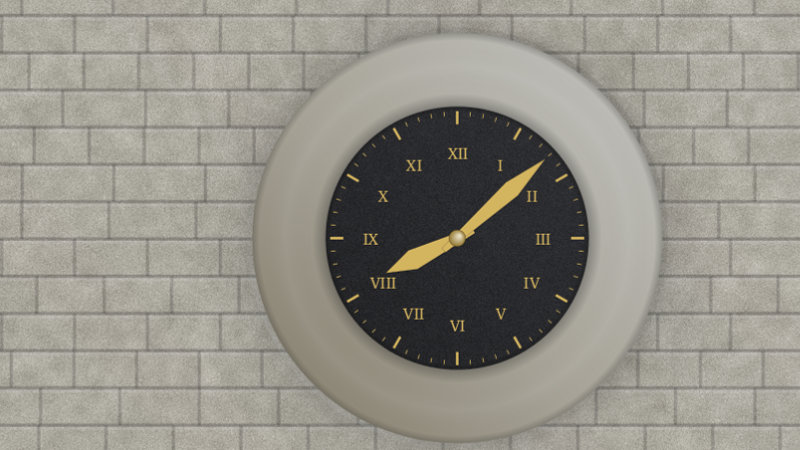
8:08
